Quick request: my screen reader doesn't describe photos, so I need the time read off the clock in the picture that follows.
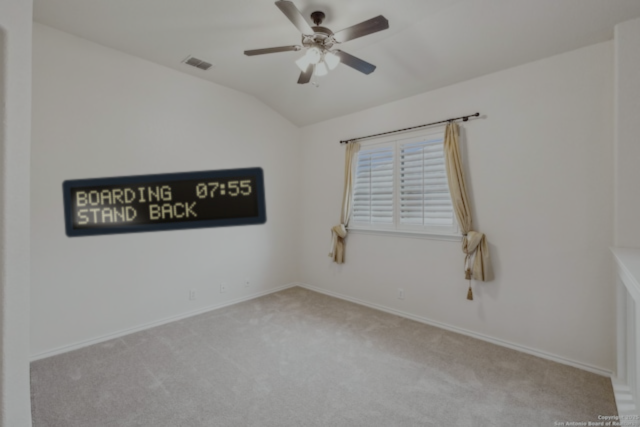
7:55
